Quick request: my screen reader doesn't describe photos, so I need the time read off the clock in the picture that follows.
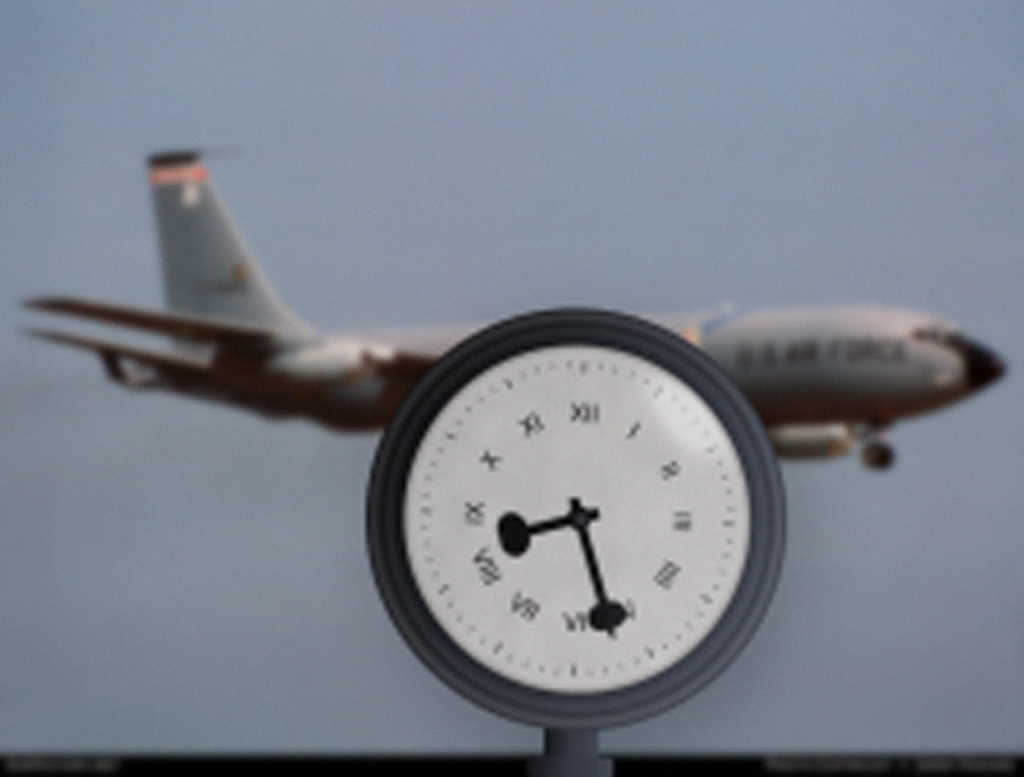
8:27
